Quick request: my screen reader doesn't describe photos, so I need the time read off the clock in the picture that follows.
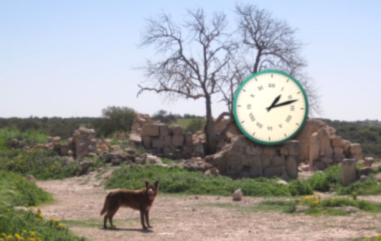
1:12
